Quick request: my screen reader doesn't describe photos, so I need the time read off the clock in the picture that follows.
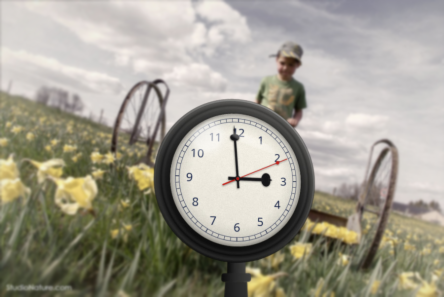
2:59:11
